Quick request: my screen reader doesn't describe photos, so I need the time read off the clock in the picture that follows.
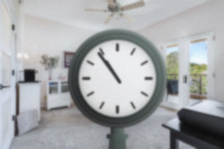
10:54
